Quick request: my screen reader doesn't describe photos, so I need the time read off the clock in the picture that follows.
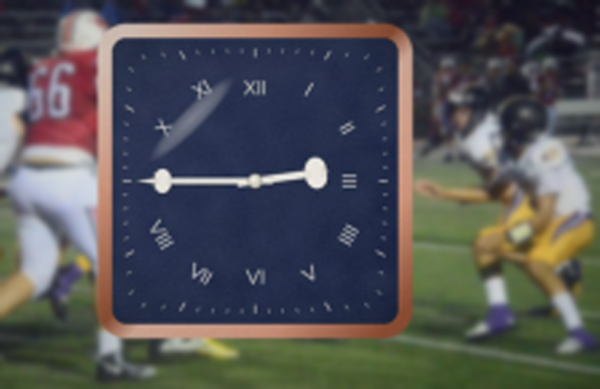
2:45
